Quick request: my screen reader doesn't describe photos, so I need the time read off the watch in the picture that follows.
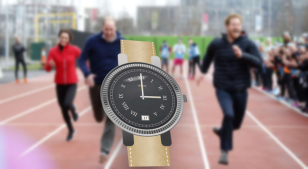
3:00
